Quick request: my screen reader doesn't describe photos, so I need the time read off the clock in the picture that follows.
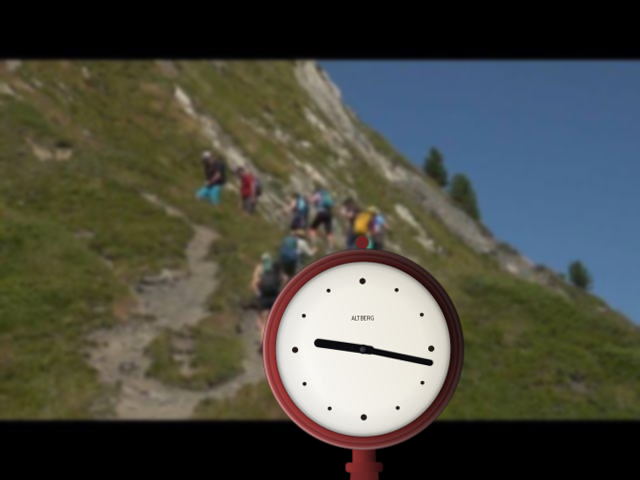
9:17
